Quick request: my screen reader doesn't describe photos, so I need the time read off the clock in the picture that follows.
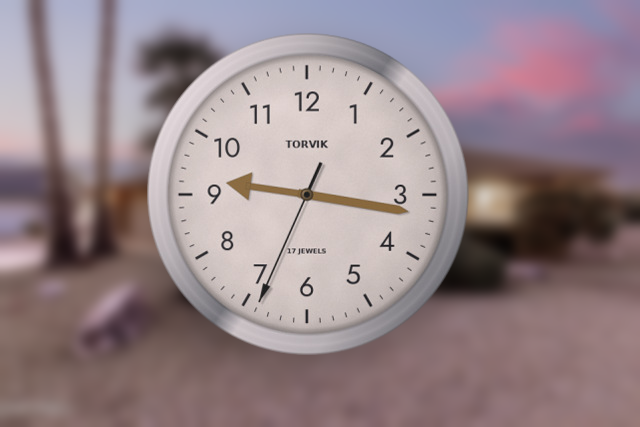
9:16:34
